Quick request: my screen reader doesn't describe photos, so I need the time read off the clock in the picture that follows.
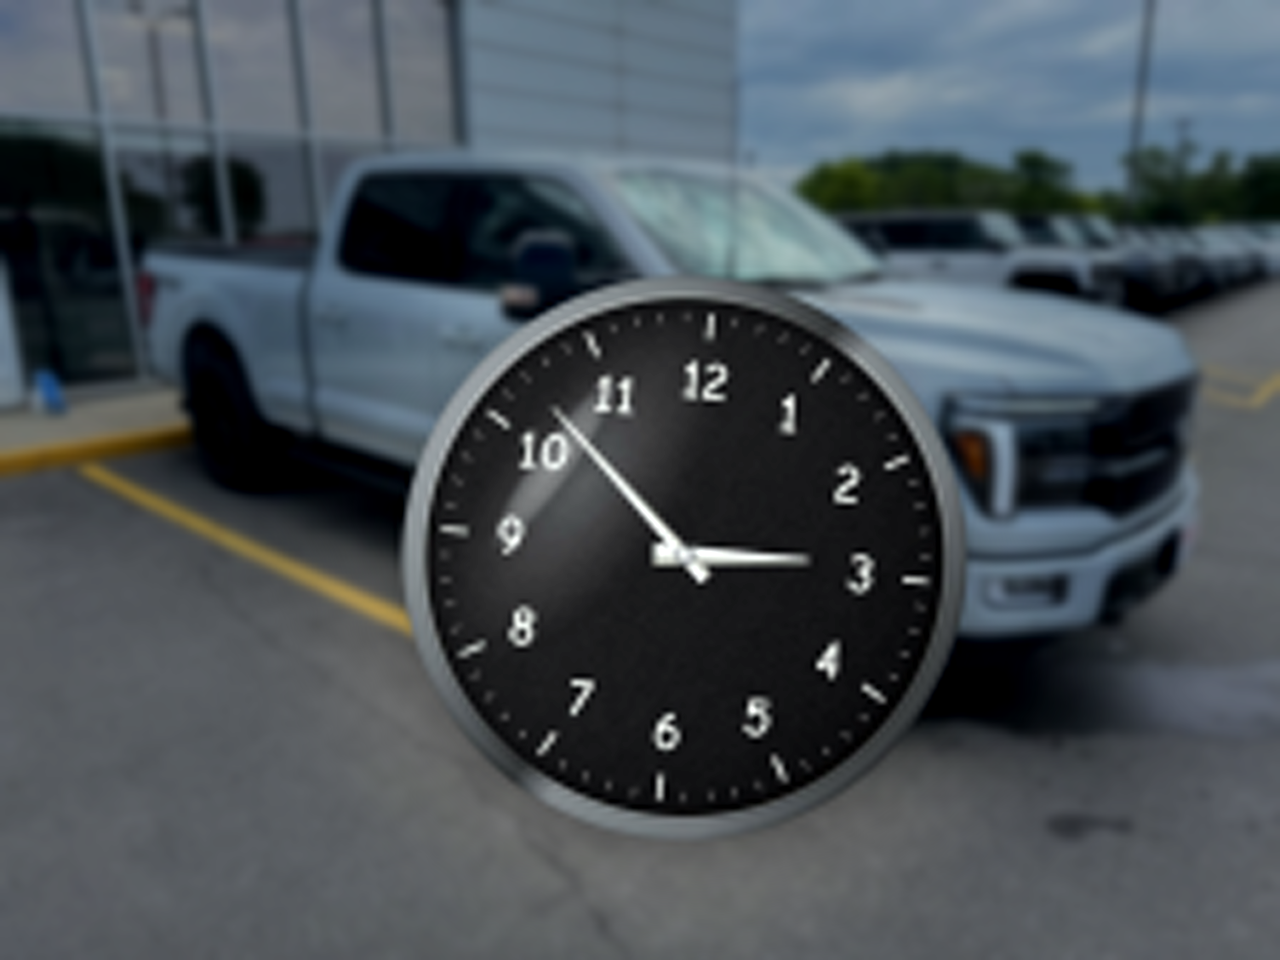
2:52
